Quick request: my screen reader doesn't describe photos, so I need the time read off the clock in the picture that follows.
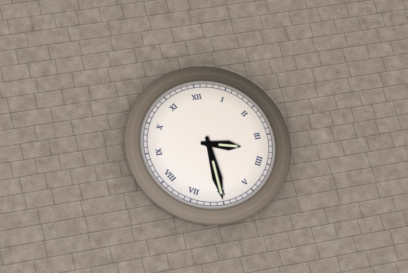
3:30
